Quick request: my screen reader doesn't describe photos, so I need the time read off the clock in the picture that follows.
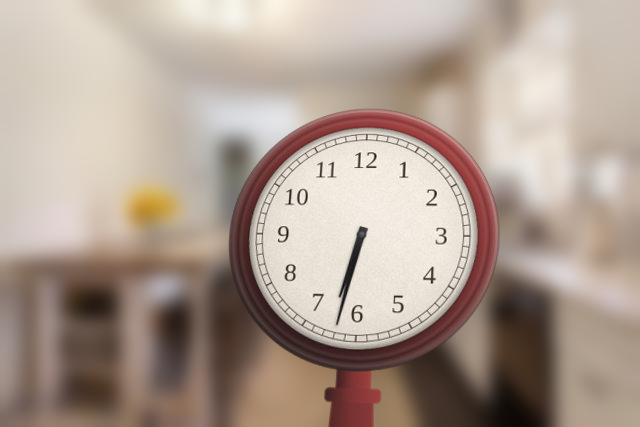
6:32
